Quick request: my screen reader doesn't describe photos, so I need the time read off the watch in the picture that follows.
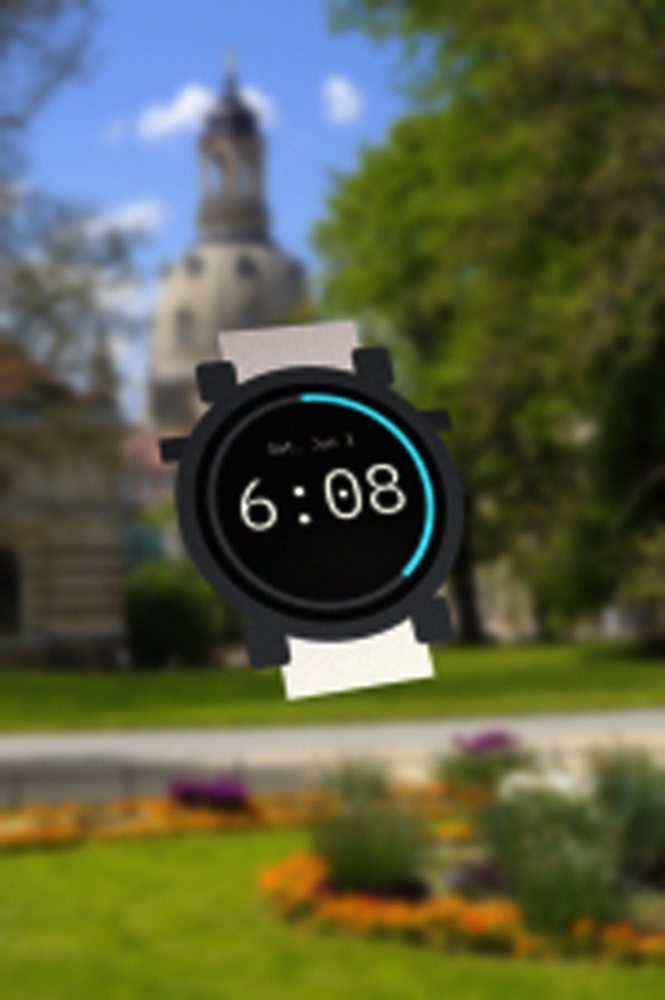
6:08
